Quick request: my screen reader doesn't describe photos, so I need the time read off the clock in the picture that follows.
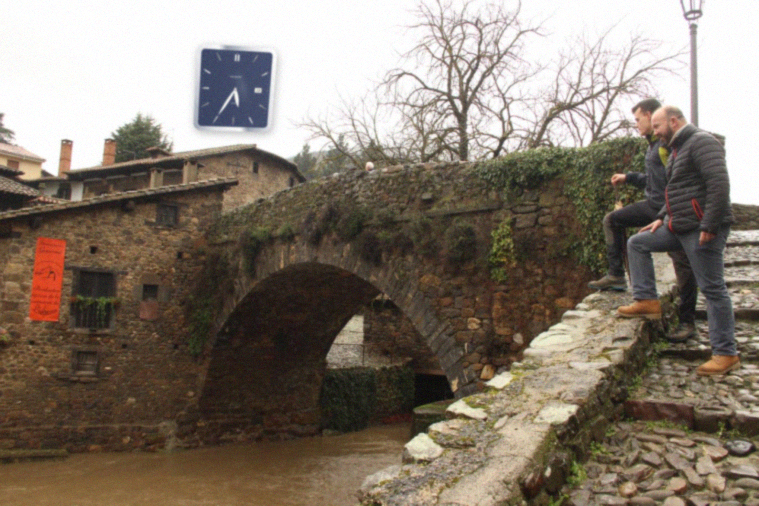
5:35
